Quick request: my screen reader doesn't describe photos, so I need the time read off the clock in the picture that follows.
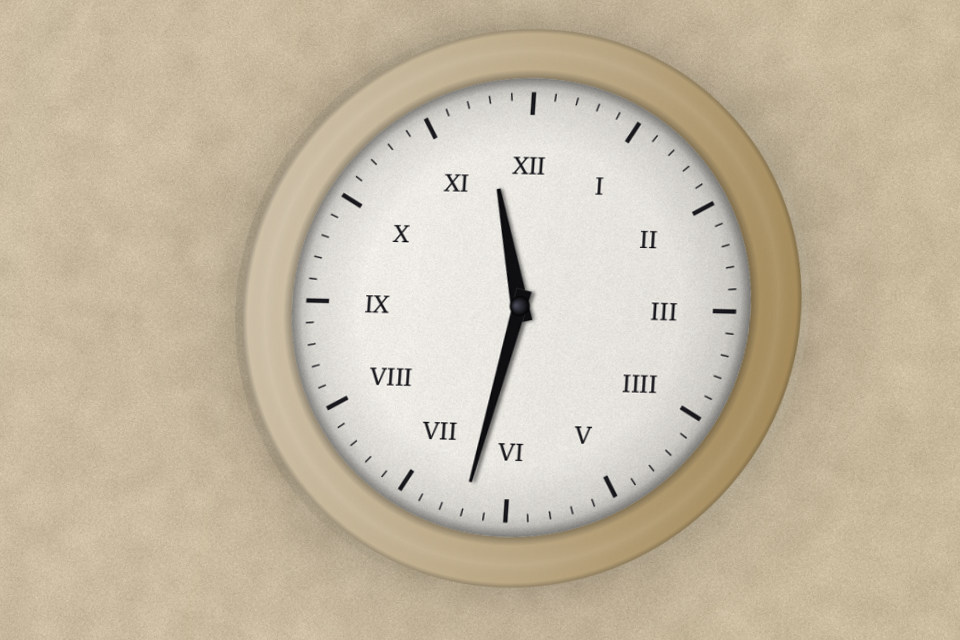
11:32
